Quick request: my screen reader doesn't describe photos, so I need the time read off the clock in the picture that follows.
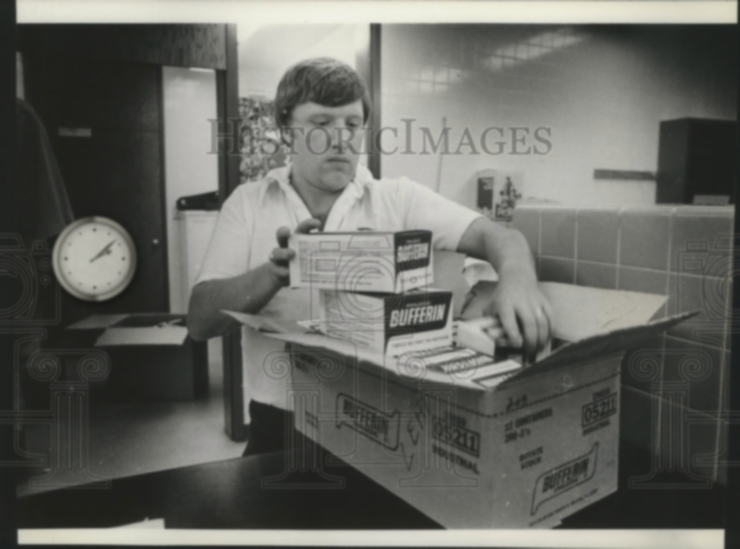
2:08
